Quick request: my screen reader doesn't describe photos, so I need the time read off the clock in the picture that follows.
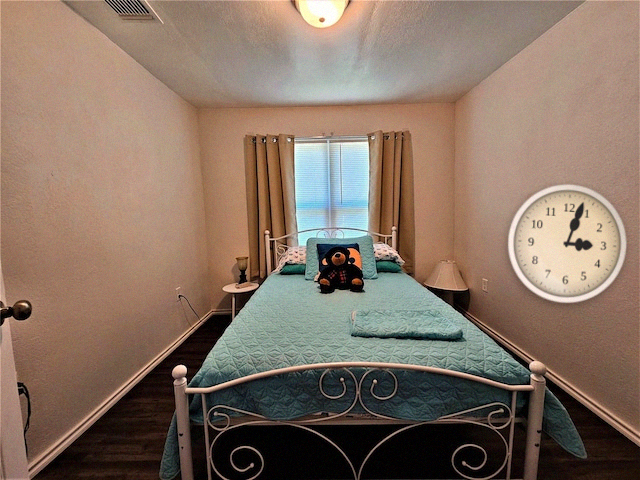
3:03
